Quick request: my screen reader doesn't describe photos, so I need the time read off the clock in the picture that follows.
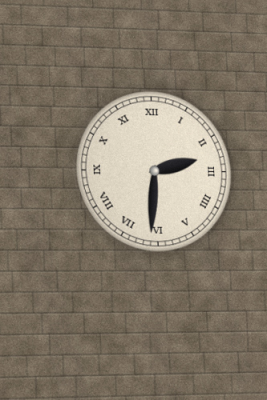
2:31
